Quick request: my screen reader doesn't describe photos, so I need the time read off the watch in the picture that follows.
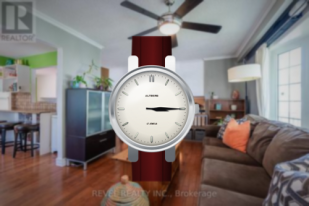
3:15
